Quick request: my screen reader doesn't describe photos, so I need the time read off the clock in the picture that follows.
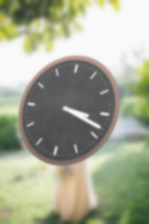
3:18
